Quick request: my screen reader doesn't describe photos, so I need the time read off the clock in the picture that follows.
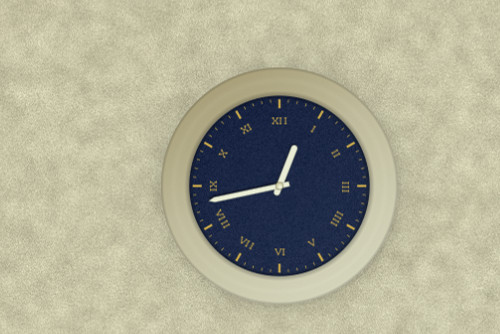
12:43
